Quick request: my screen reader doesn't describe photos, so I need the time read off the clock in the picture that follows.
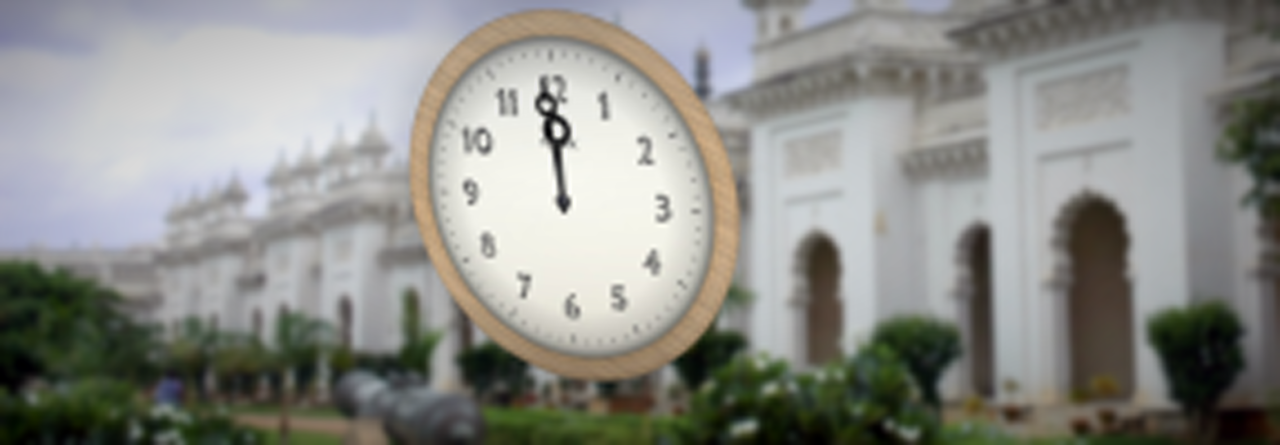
11:59
